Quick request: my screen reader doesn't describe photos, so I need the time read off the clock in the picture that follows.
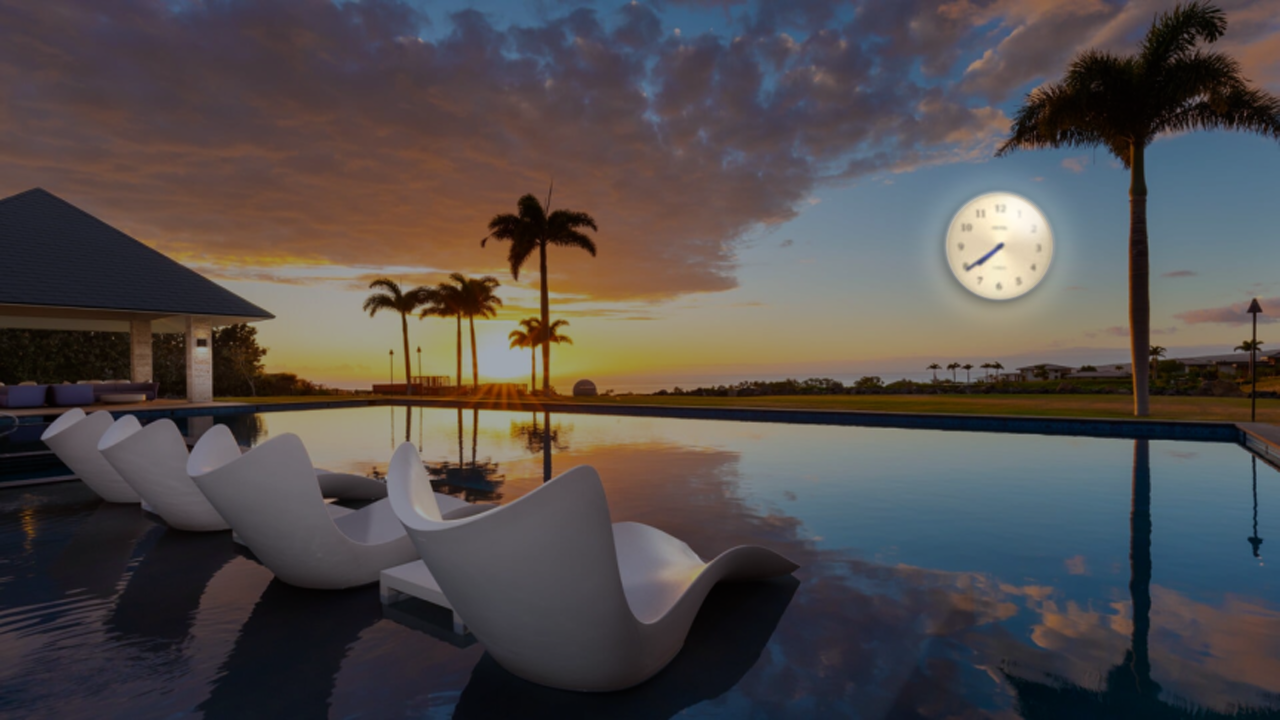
7:39
